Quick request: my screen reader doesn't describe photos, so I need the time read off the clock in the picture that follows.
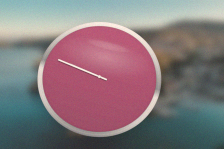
9:49
